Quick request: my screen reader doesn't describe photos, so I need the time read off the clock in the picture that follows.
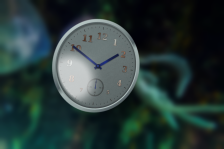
1:50
